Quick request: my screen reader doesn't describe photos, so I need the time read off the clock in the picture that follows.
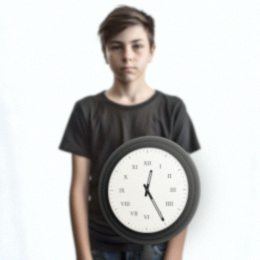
12:25
